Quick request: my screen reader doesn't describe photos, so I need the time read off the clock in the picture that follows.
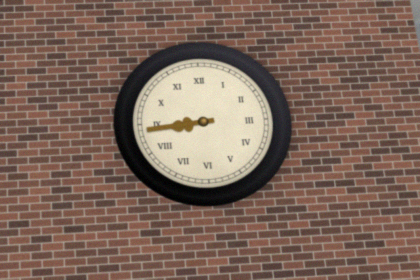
8:44
